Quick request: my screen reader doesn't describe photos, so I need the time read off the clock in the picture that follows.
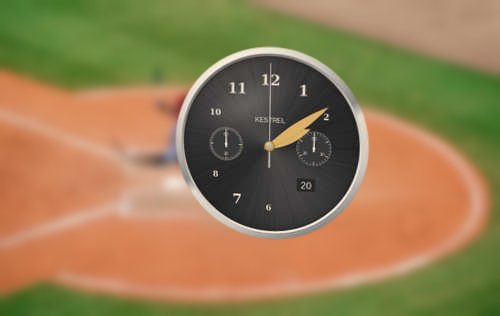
2:09
